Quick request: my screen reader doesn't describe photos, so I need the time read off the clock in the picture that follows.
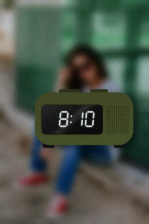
8:10
